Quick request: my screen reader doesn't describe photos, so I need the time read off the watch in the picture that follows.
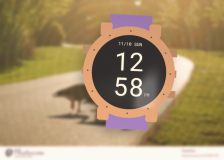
12:58
